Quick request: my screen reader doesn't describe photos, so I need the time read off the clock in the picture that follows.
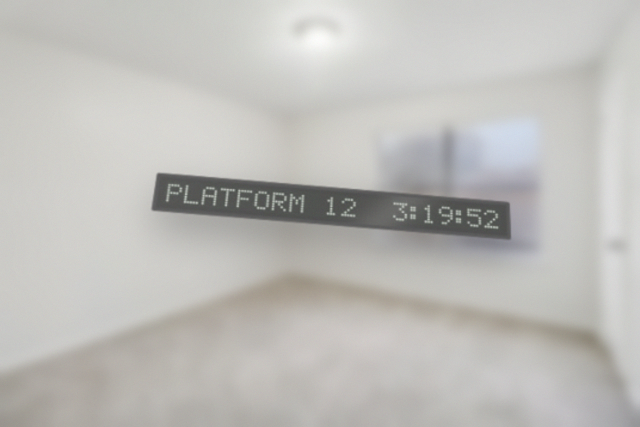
3:19:52
